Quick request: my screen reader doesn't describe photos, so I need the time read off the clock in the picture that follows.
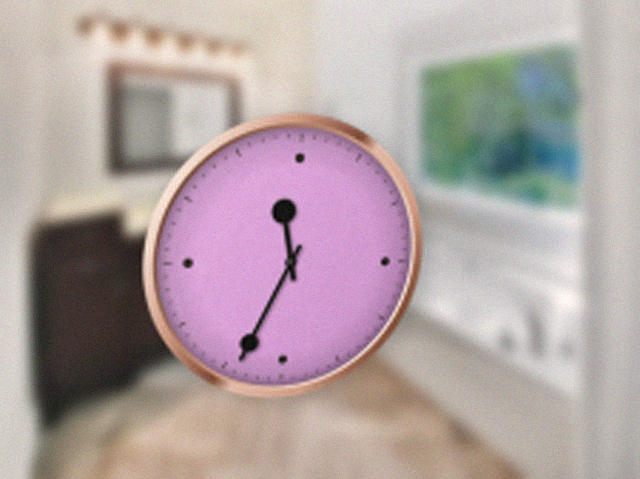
11:34
